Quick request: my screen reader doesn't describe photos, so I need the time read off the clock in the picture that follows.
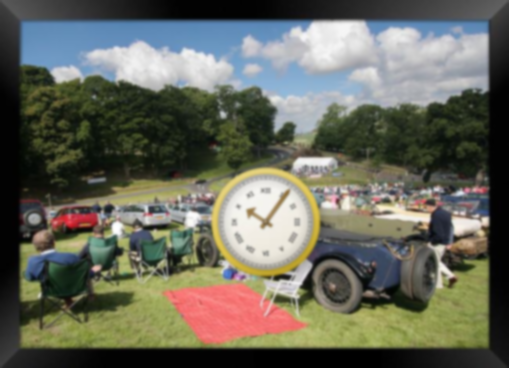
10:06
